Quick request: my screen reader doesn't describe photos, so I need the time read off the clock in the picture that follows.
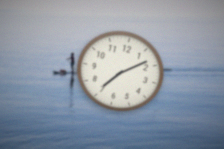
7:08
